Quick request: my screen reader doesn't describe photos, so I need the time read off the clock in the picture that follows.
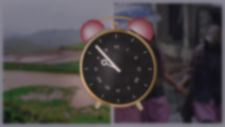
9:53
